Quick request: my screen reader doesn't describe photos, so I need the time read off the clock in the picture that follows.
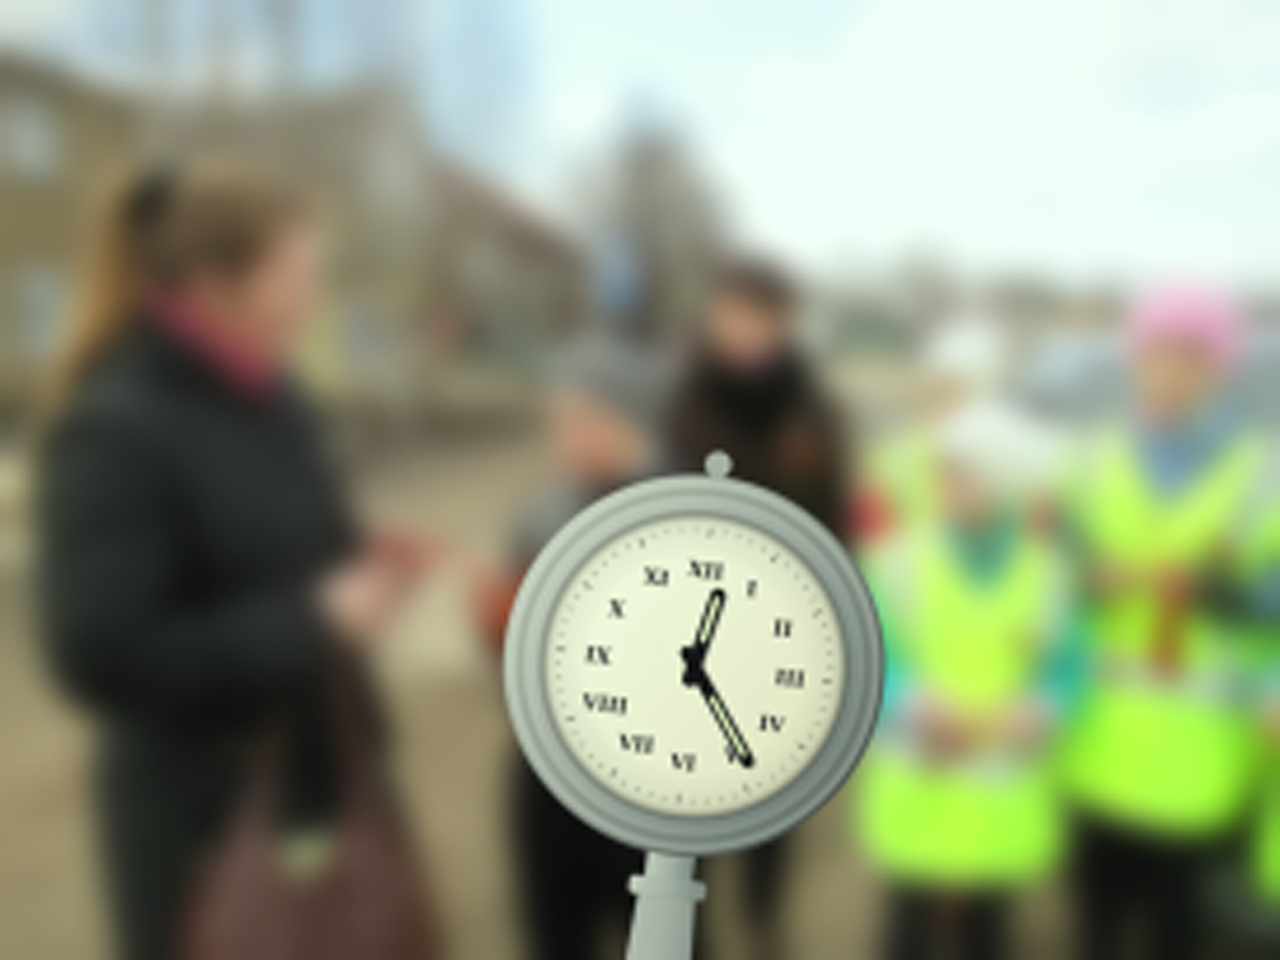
12:24
